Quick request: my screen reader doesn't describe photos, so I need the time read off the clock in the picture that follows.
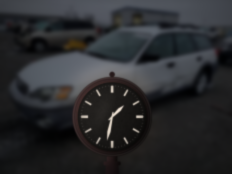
1:32
